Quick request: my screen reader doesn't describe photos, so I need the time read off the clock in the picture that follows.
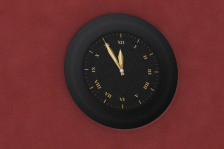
11:55
